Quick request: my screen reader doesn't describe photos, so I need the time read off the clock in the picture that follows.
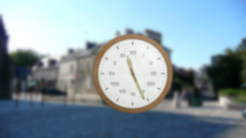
11:26
